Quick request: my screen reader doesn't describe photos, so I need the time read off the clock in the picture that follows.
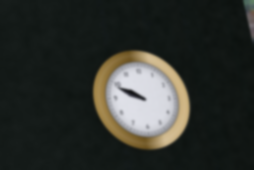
9:49
